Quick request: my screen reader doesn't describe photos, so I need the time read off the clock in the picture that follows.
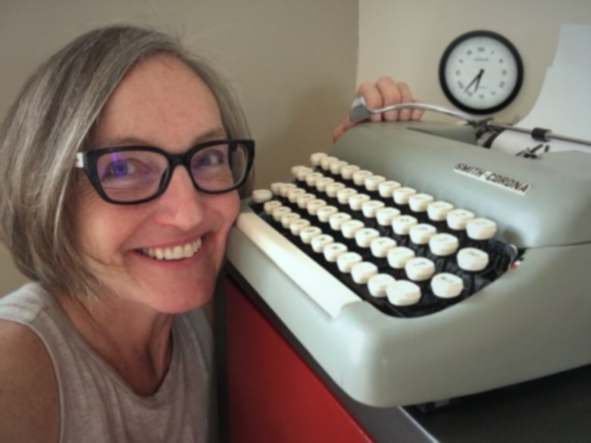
6:37
